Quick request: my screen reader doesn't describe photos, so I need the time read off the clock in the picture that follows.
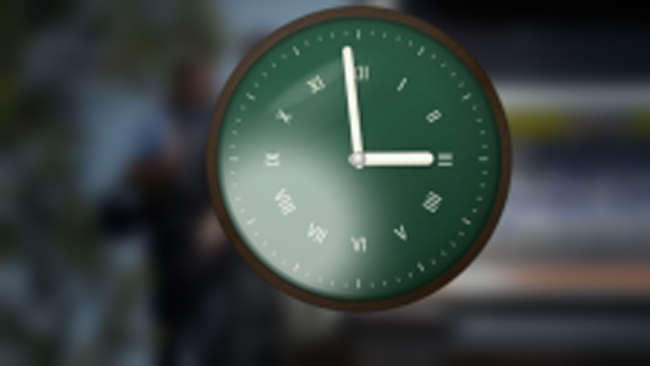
2:59
